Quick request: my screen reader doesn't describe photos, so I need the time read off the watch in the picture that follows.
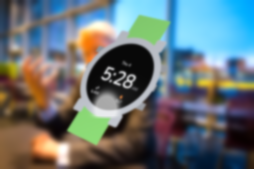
5:28
